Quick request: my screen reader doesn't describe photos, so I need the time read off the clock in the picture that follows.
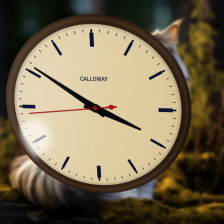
3:50:44
